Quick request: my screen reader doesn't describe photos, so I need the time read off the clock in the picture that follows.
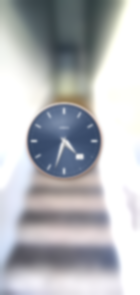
4:33
